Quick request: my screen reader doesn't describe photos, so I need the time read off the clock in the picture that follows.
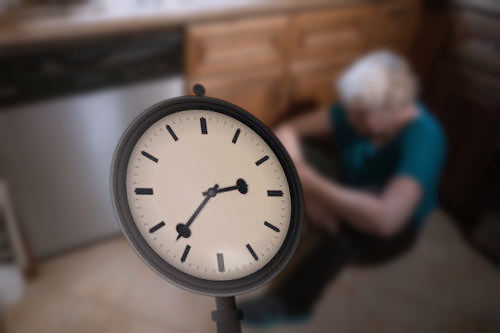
2:37
